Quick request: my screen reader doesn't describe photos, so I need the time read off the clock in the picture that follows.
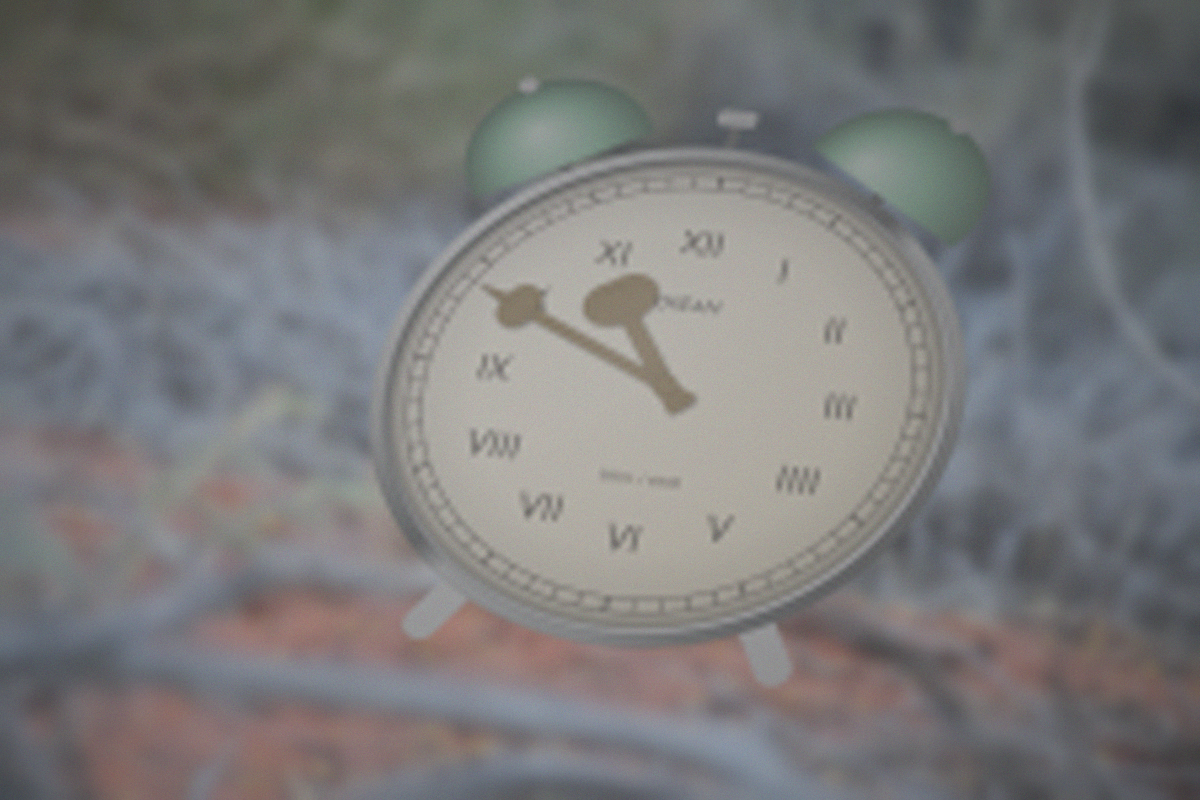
10:49
